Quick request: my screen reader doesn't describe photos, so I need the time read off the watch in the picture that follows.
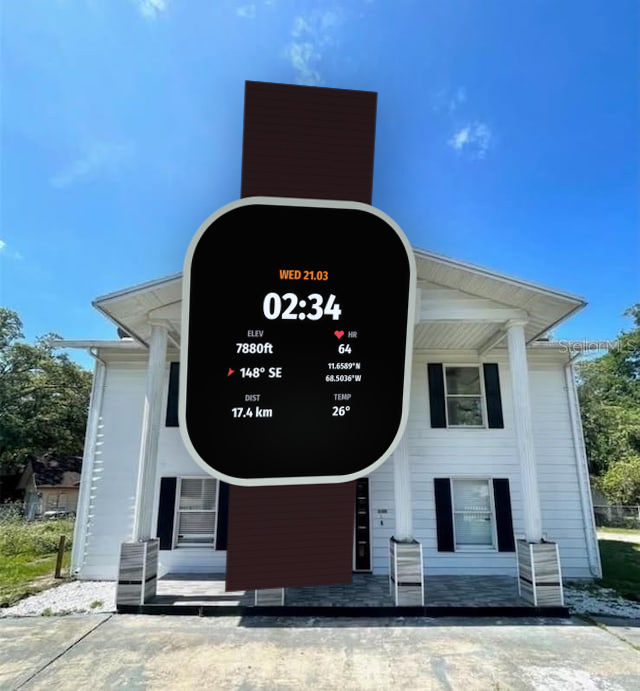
2:34
